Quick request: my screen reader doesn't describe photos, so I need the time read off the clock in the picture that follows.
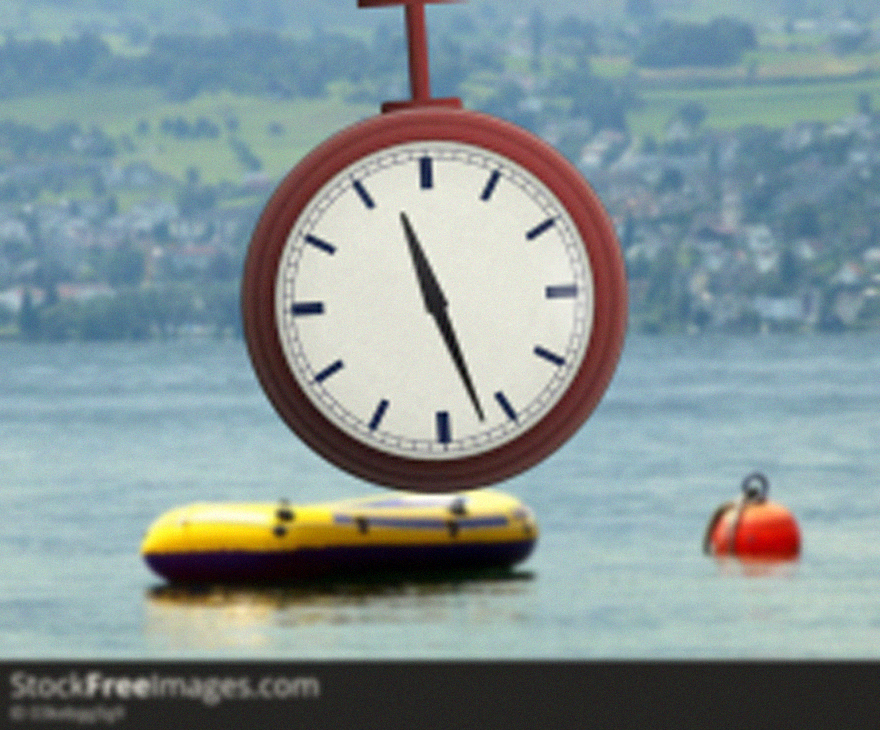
11:27
